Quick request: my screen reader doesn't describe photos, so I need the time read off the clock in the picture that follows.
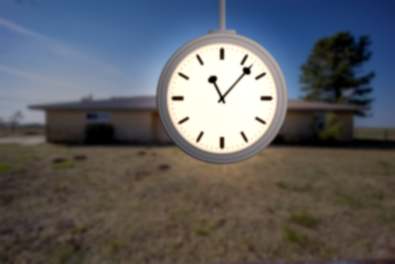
11:07
